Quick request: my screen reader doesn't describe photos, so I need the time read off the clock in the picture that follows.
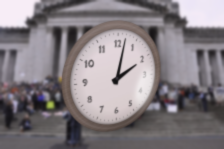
2:02
